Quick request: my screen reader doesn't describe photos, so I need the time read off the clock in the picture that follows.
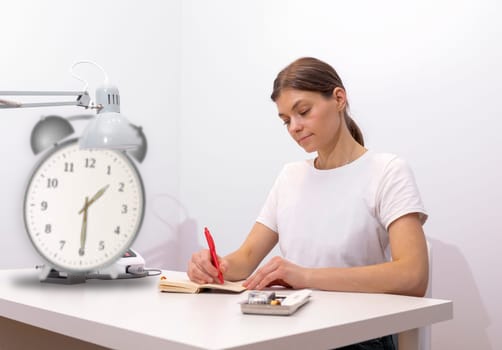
1:30
